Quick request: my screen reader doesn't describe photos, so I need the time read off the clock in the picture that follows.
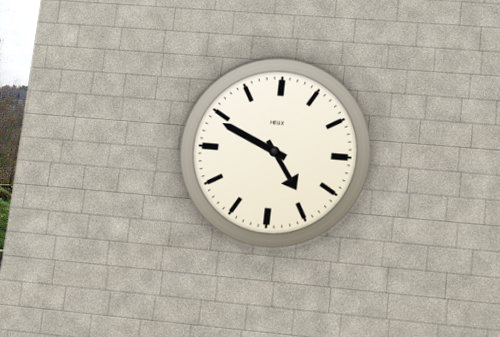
4:49
